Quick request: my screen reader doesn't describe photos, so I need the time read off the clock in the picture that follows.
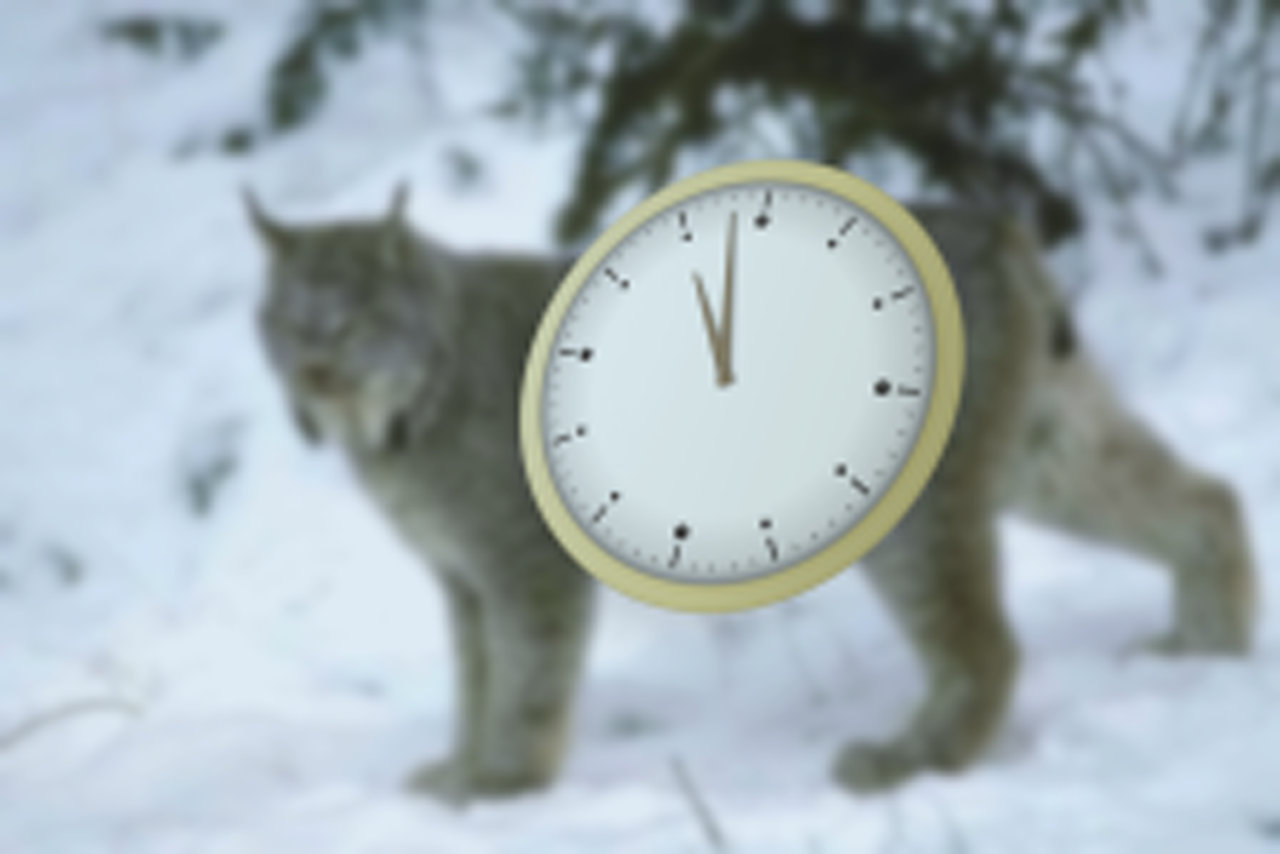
10:58
